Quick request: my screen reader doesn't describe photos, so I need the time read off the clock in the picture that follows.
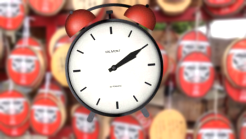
2:10
